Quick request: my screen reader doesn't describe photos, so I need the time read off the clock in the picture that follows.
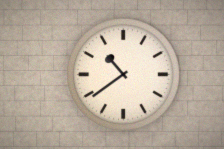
10:39
